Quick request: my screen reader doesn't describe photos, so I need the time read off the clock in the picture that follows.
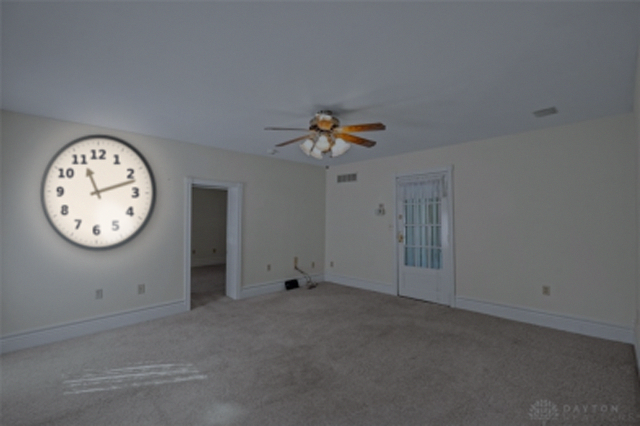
11:12
